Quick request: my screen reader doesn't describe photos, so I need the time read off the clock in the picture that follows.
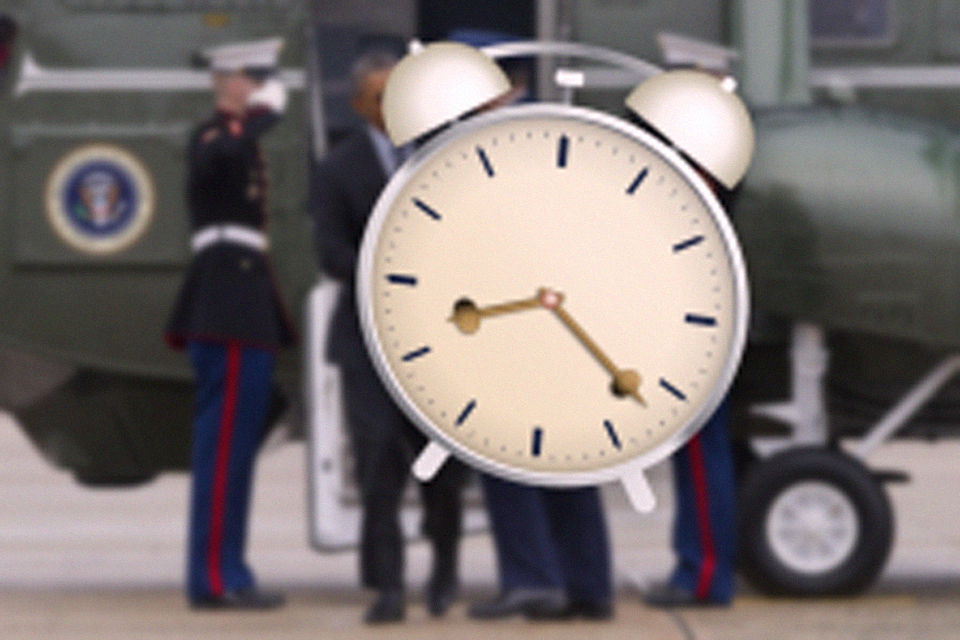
8:22
